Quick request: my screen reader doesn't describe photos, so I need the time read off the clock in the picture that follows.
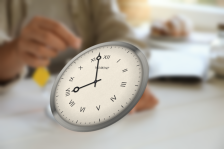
7:57
